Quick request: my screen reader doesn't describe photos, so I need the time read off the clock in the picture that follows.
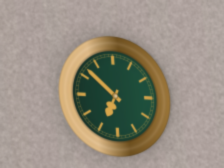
6:52
